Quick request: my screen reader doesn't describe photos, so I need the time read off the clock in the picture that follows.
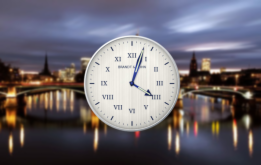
4:03
